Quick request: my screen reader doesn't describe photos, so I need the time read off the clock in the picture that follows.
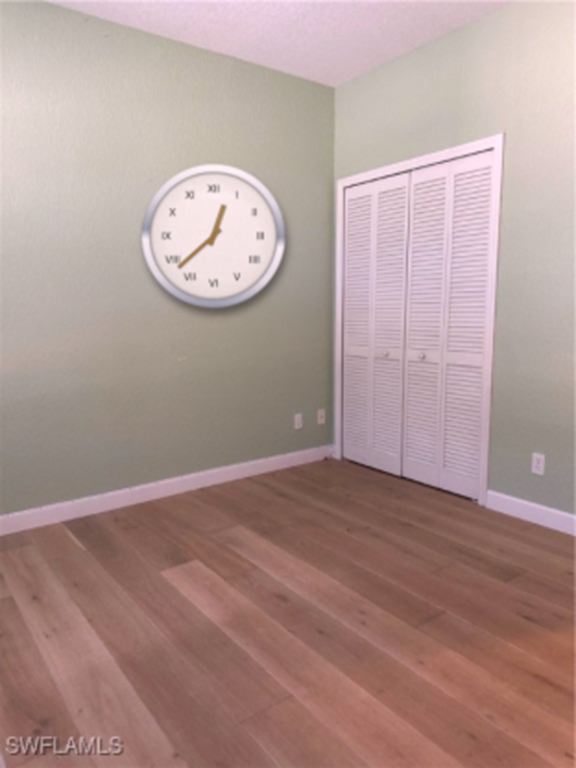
12:38
